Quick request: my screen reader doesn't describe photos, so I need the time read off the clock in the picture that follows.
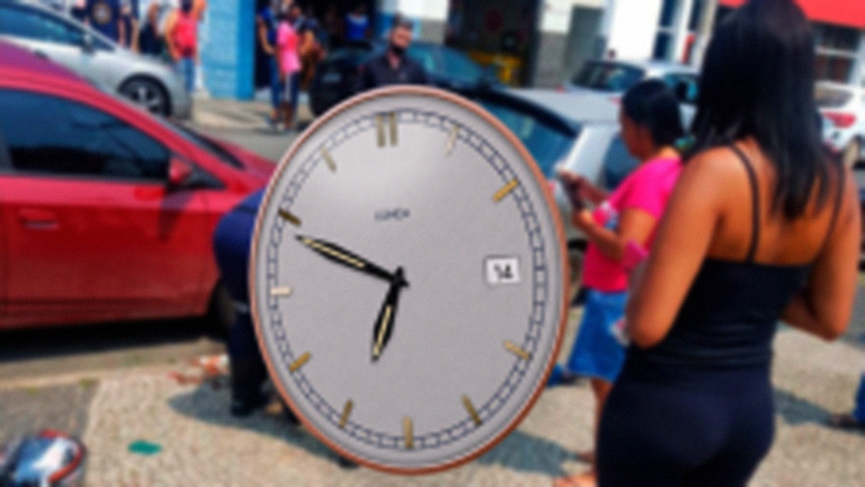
6:49
